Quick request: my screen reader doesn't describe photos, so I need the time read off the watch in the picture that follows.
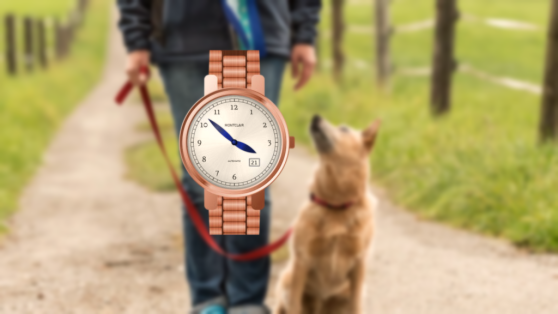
3:52
